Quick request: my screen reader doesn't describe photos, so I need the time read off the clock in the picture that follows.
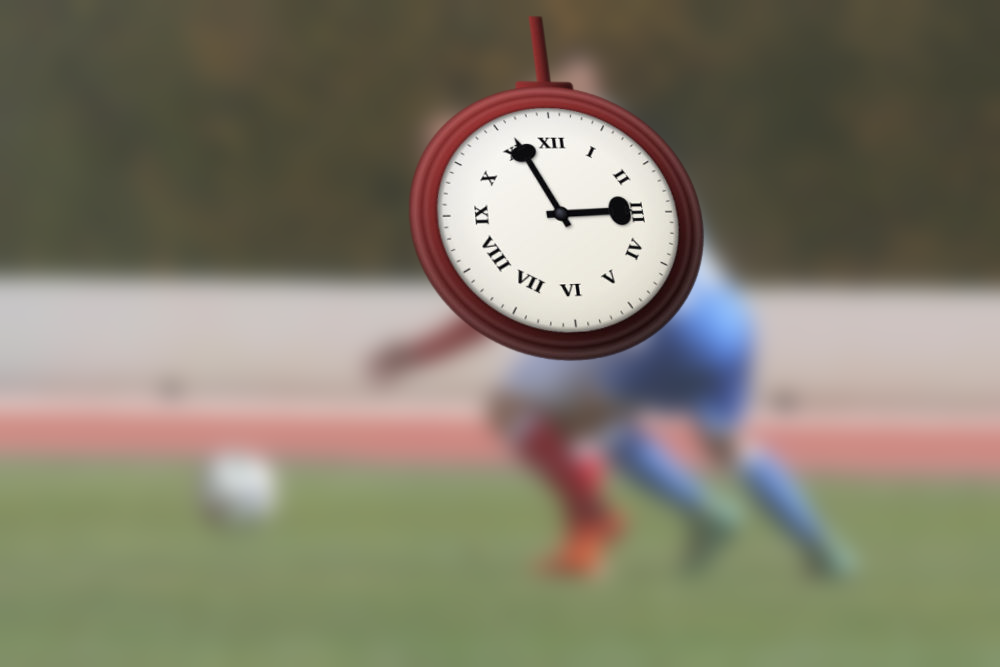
2:56
